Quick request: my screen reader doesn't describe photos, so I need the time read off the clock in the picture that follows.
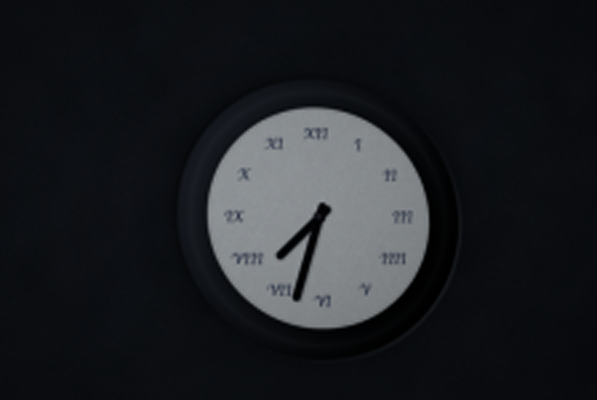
7:33
